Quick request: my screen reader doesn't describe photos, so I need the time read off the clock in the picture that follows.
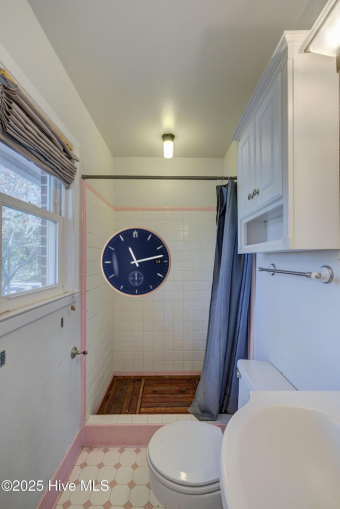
11:13
